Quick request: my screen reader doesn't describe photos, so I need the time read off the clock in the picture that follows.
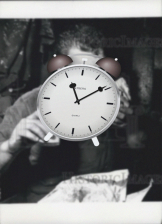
11:09
